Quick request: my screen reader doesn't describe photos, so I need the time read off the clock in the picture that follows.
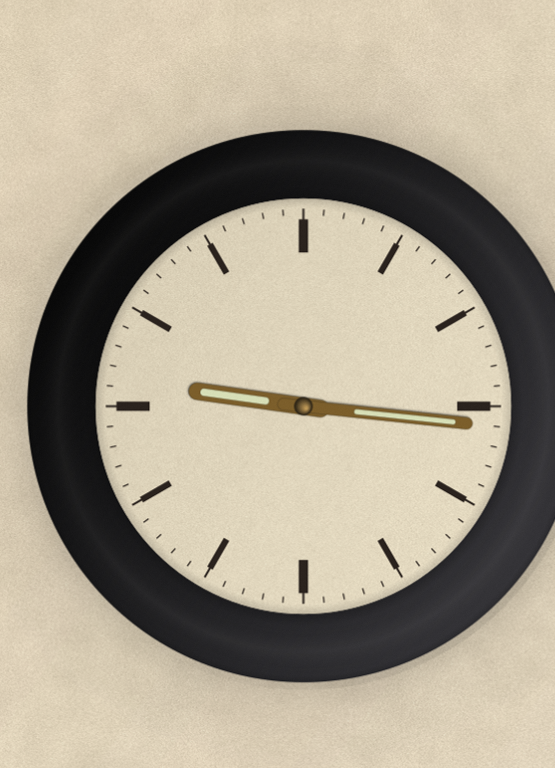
9:16
